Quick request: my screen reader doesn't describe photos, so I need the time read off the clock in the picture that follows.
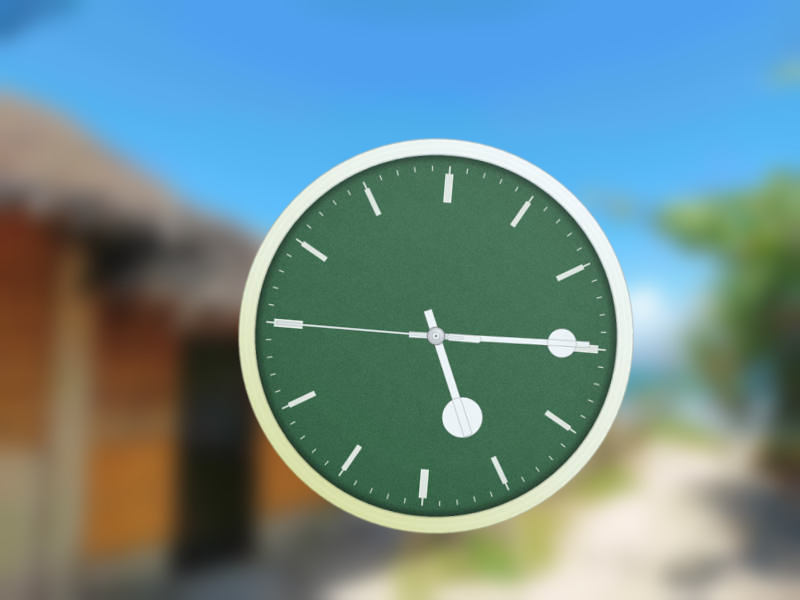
5:14:45
